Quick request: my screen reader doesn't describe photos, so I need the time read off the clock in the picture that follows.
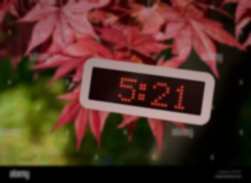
5:21
